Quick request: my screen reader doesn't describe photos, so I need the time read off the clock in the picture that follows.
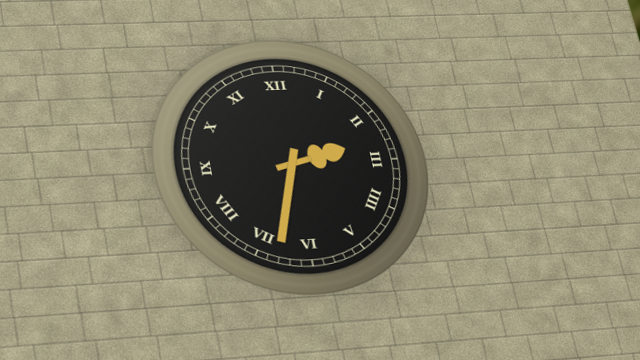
2:33
